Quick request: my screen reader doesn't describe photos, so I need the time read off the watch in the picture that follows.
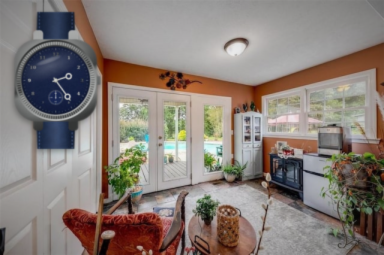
2:24
